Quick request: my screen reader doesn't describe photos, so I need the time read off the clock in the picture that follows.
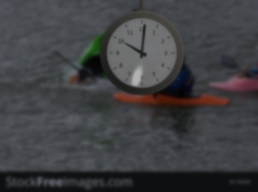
10:01
